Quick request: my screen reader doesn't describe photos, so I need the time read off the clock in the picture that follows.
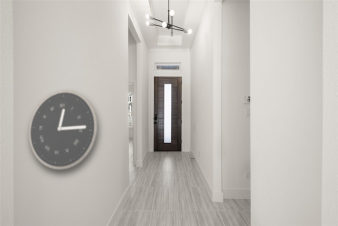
12:14
